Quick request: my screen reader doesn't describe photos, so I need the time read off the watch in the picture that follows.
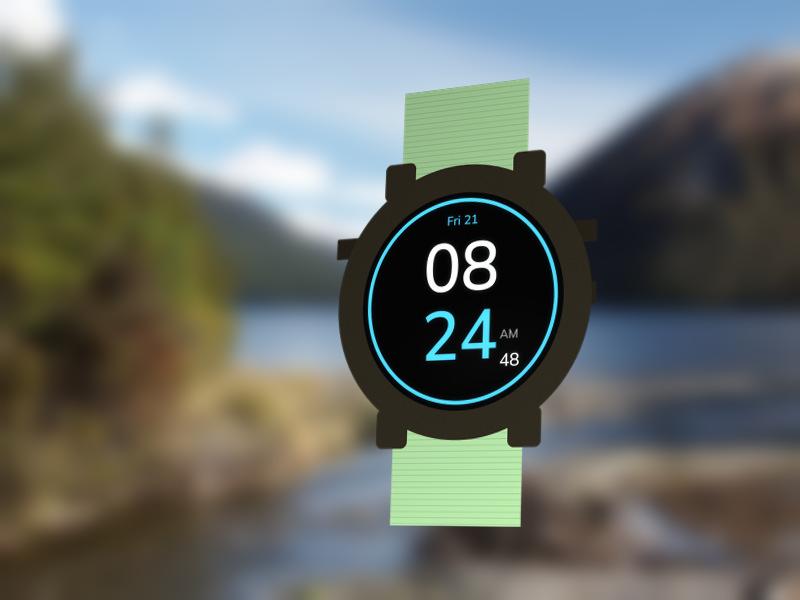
8:24:48
